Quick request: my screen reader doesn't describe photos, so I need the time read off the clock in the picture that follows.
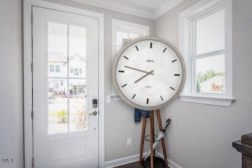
7:47
